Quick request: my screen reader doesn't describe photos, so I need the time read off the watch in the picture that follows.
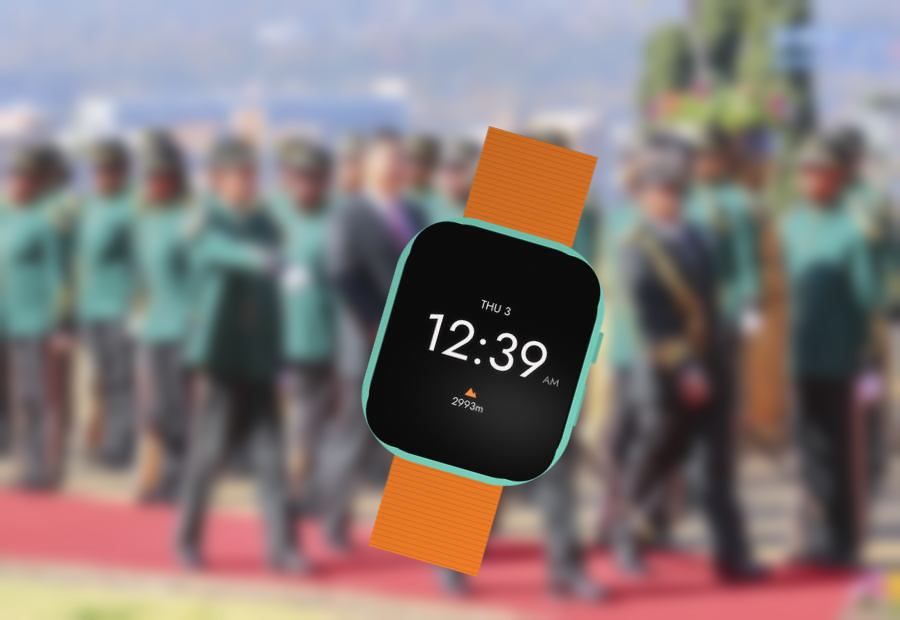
12:39
